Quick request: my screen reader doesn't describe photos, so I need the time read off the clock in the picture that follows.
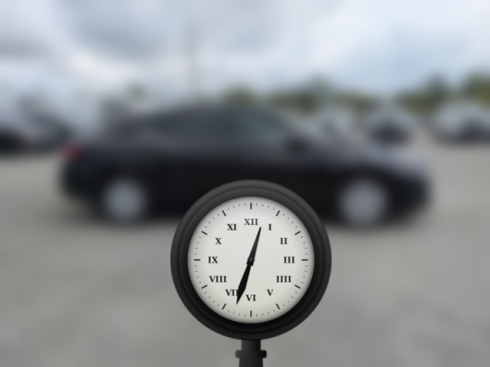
12:33
